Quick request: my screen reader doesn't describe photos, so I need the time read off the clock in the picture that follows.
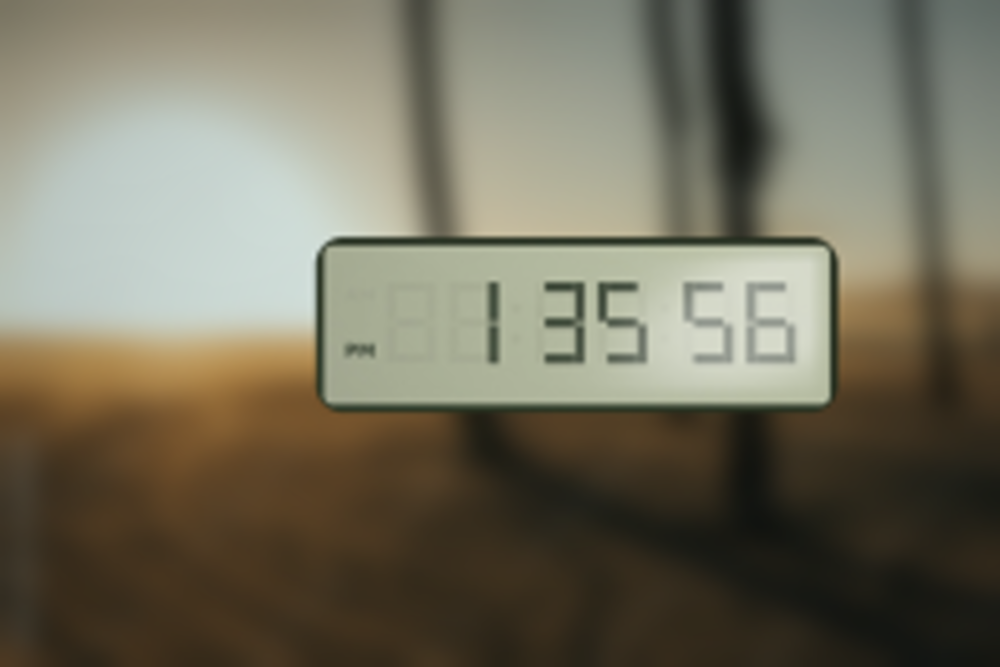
1:35:56
